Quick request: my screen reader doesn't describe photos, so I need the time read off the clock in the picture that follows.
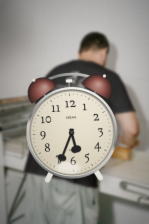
5:34
